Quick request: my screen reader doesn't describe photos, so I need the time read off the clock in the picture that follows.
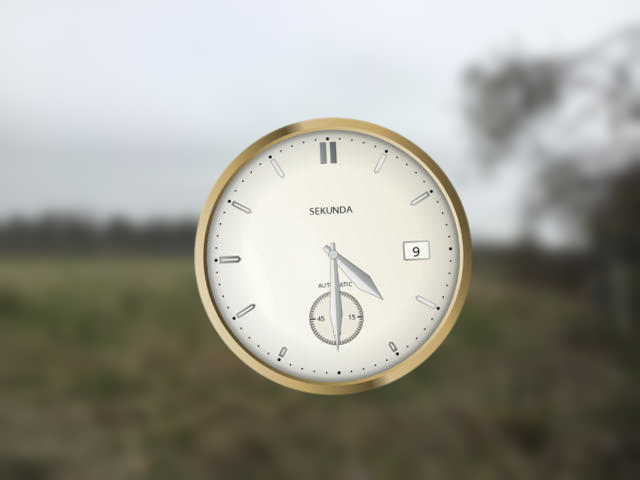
4:30
